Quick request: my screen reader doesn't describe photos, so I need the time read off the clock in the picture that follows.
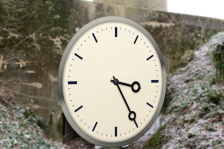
3:25
